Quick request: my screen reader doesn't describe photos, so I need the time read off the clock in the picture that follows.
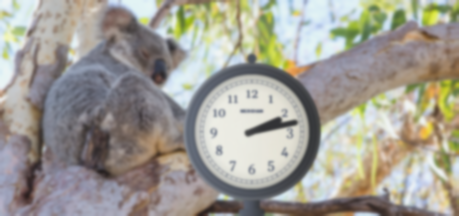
2:13
